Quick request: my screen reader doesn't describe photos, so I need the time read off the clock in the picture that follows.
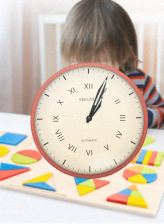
1:04
